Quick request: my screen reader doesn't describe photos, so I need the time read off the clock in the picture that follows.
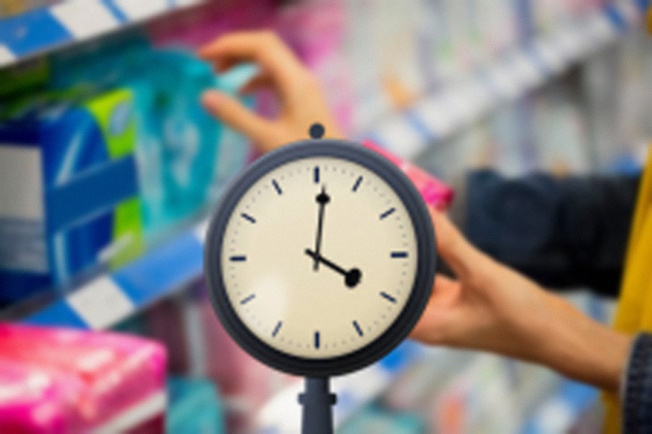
4:01
